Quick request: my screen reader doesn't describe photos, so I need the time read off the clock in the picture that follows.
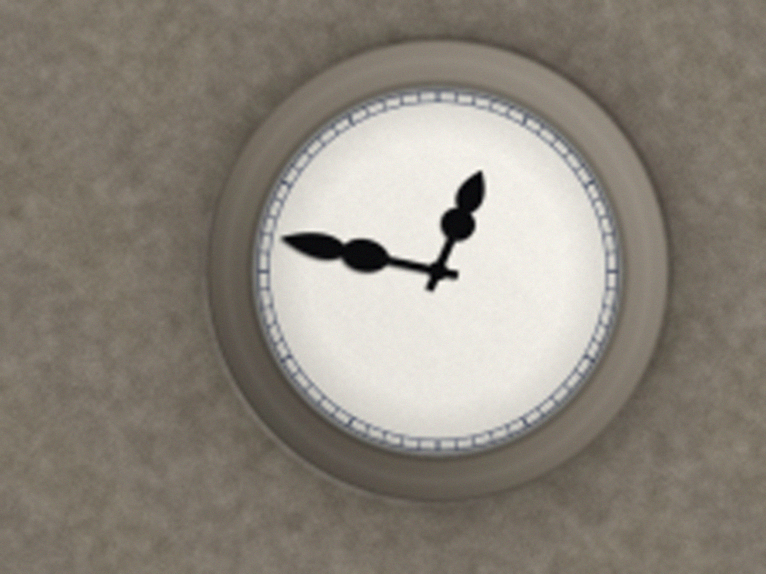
12:47
